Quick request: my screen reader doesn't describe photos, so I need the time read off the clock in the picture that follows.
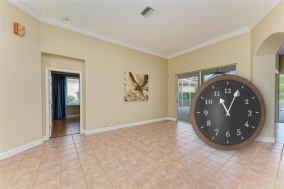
11:04
